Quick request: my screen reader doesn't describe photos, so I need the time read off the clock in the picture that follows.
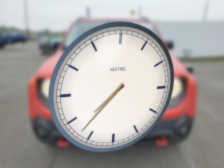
7:37
